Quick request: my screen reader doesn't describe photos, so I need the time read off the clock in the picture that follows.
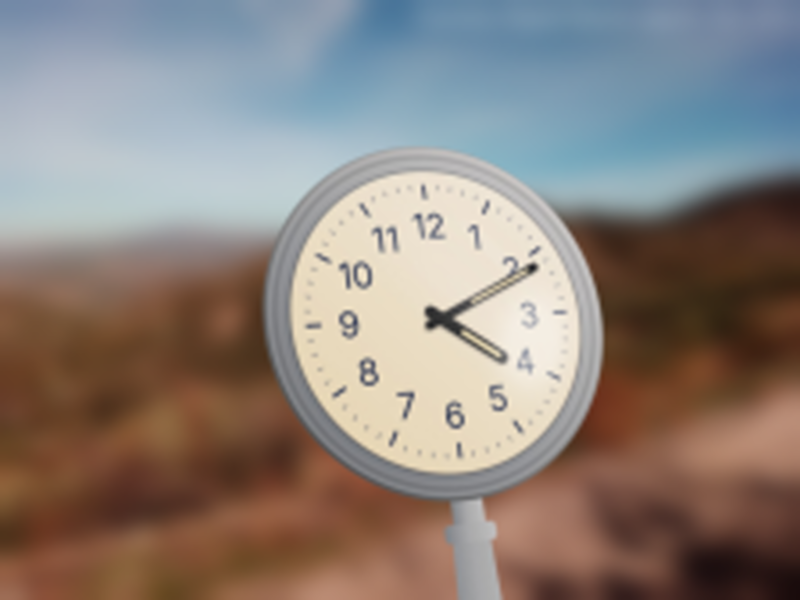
4:11
